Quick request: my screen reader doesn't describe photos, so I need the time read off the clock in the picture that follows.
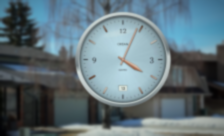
4:04
